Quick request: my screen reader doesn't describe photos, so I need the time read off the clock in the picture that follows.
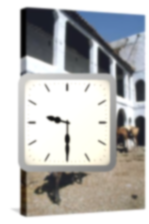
9:30
